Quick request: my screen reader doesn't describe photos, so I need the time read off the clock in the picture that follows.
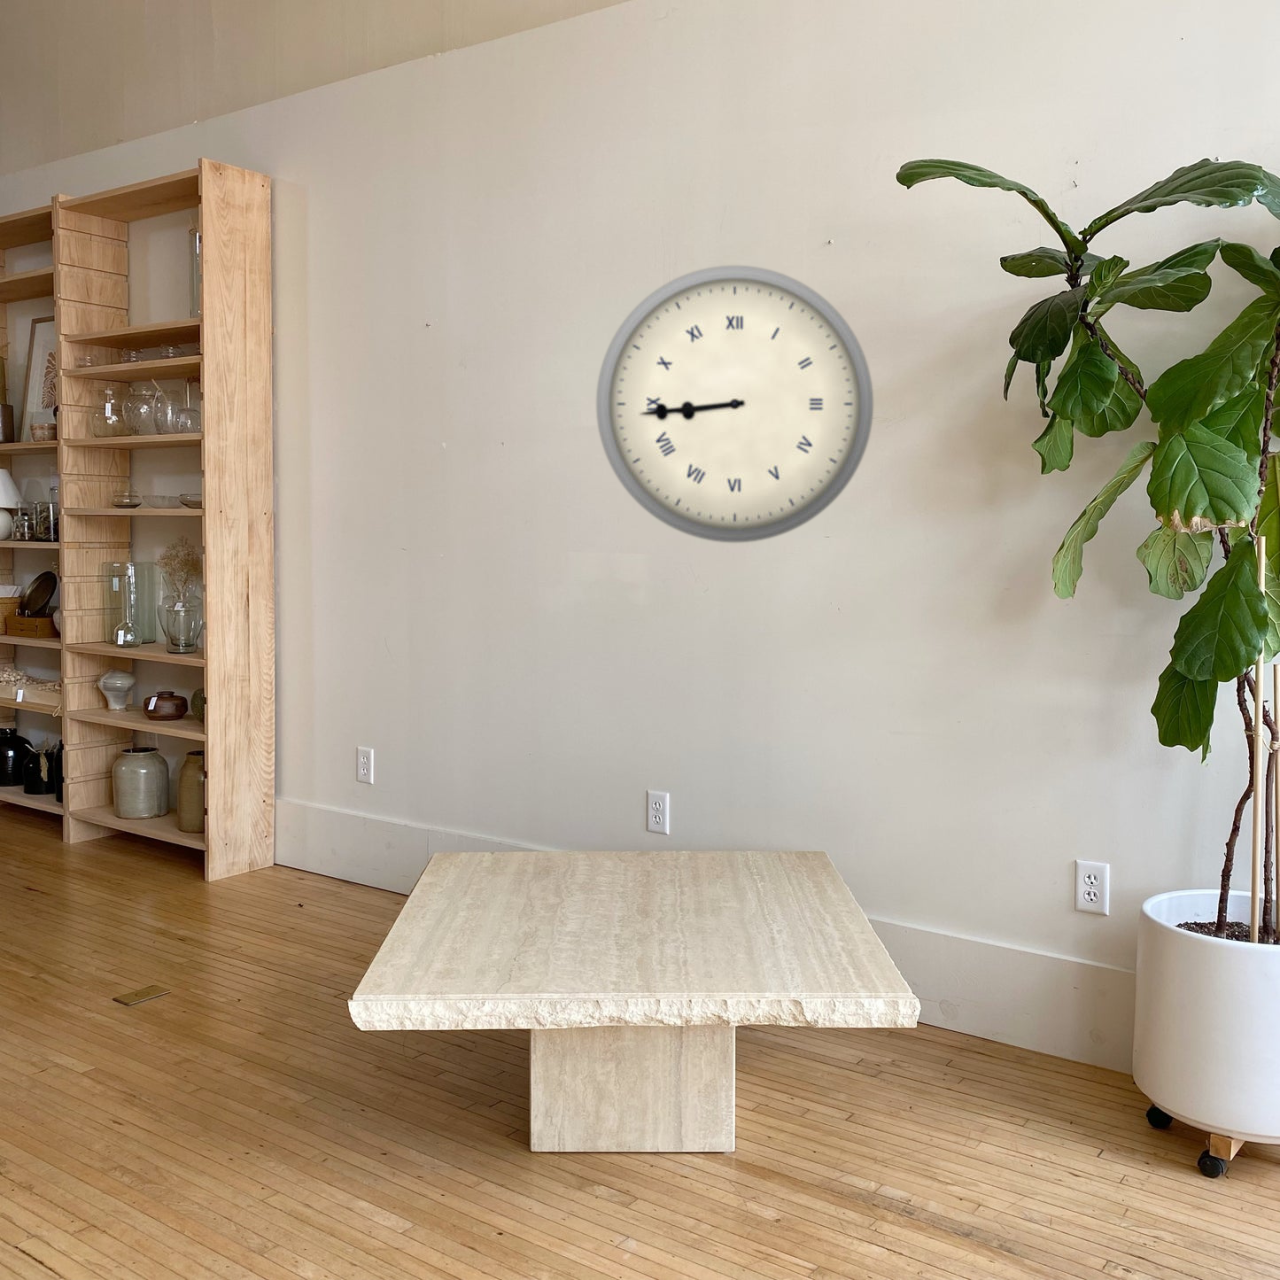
8:44
